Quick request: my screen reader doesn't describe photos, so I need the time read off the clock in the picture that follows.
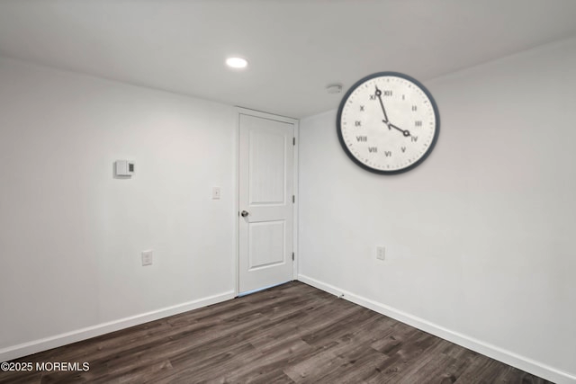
3:57
